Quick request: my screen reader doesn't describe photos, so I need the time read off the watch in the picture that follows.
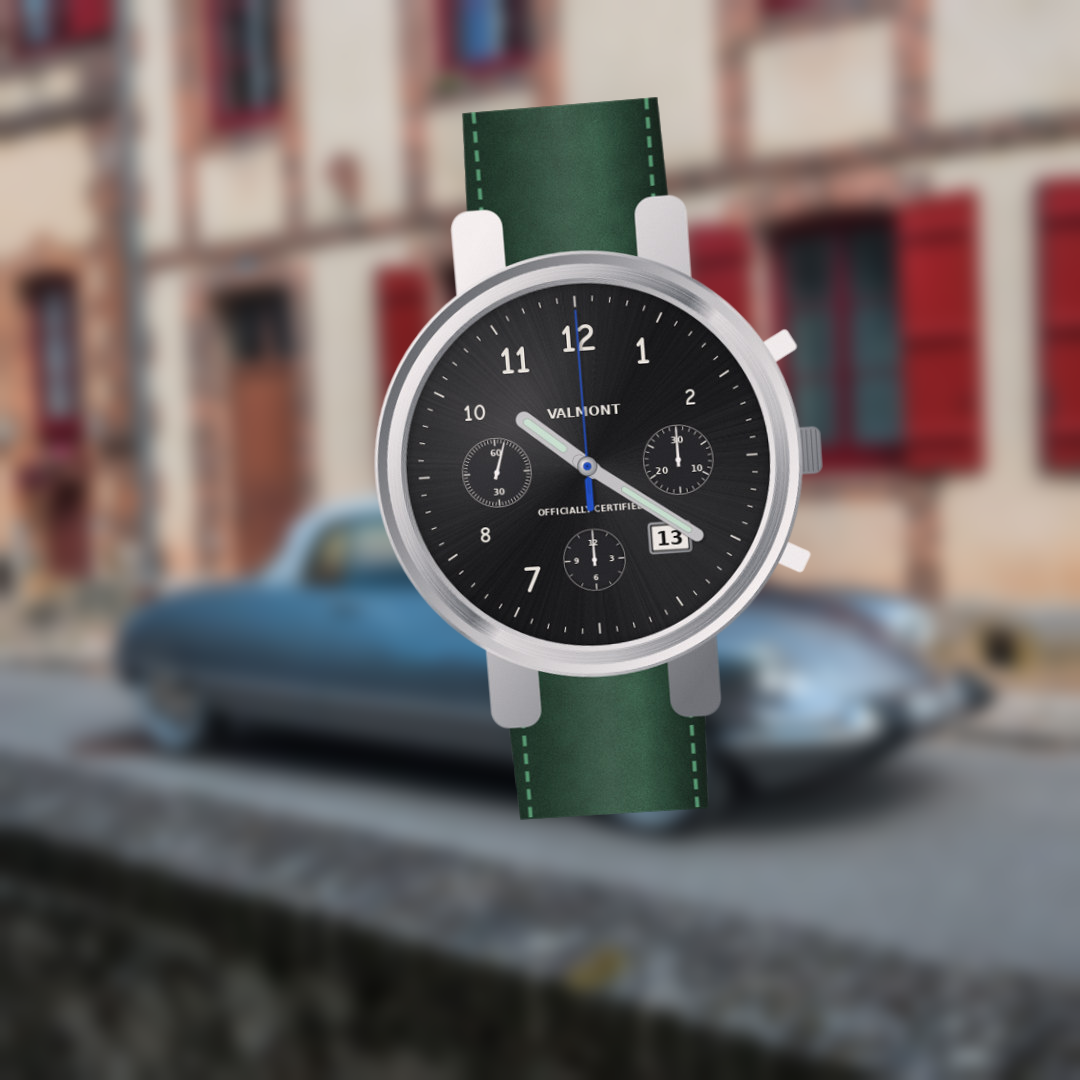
10:21:03
